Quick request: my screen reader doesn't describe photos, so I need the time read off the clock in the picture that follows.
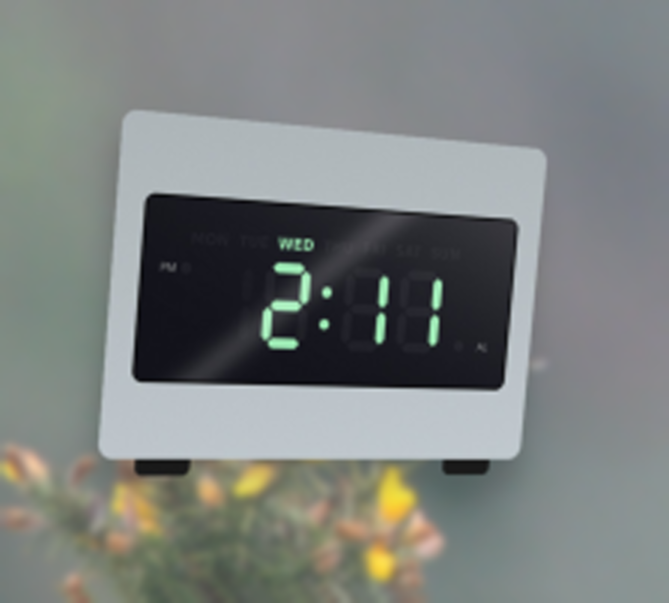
2:11
